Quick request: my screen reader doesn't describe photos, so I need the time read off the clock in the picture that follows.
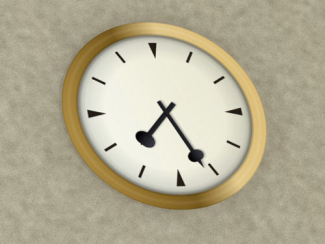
7:26
